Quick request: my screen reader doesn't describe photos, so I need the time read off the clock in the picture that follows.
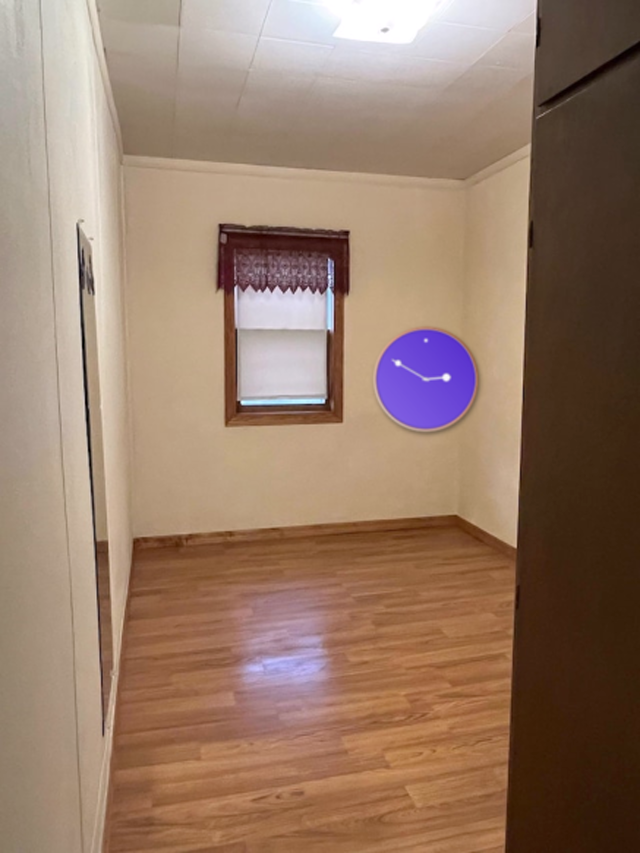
2:50
